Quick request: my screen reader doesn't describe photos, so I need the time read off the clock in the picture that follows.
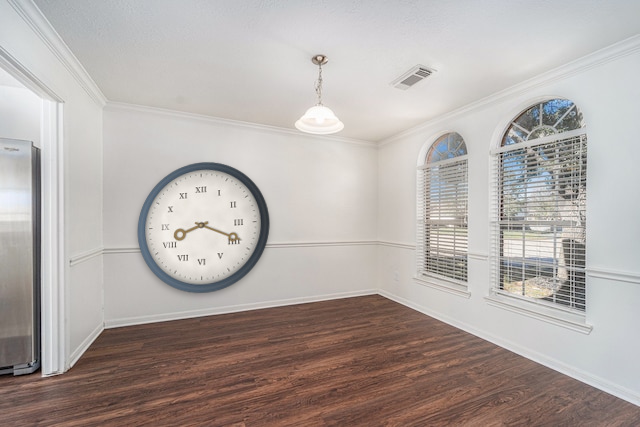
8:19
